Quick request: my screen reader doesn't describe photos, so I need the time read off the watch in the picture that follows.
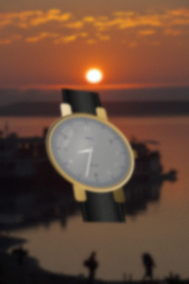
8:33
